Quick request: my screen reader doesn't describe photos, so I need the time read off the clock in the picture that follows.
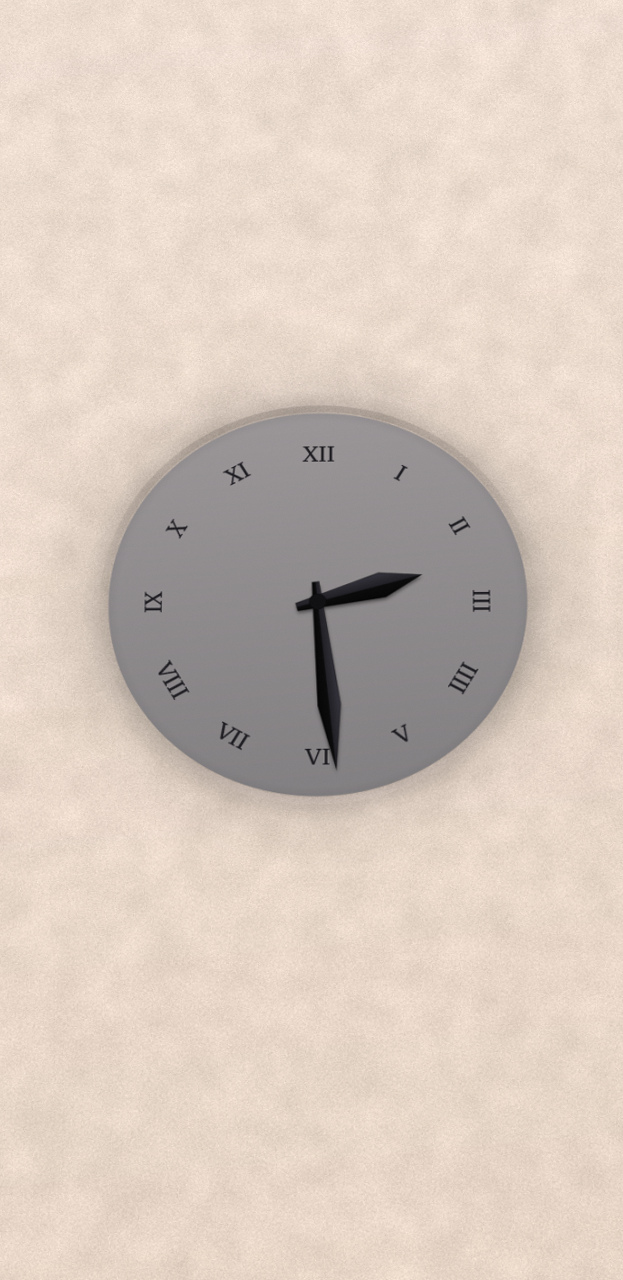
2:29
